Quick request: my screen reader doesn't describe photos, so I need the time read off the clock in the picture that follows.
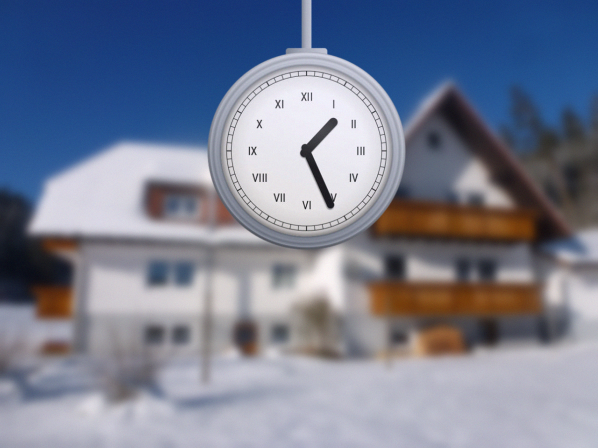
1:26
